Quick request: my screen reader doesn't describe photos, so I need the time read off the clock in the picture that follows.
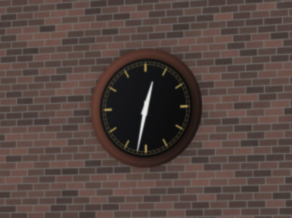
12:32
